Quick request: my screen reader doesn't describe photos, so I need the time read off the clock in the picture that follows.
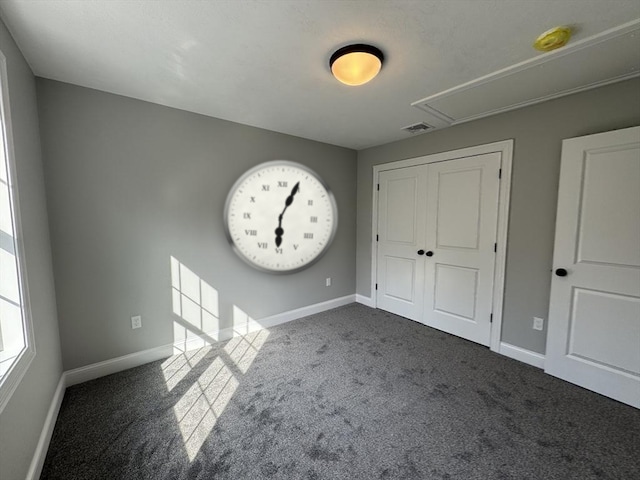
6:04
